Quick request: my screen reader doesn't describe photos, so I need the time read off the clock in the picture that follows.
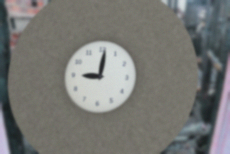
9:01
